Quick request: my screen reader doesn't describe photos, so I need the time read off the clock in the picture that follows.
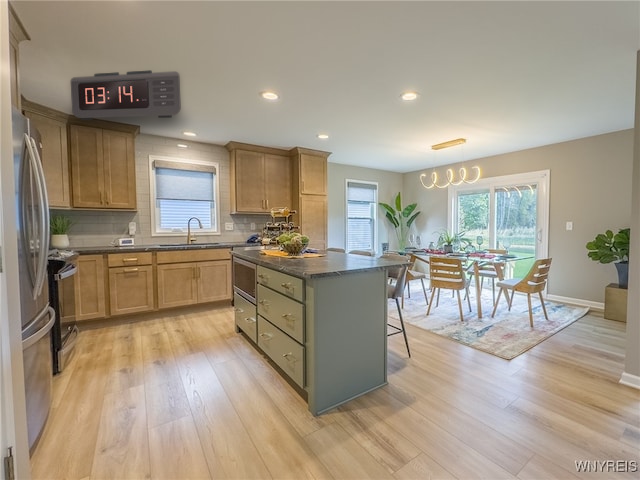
3:14
